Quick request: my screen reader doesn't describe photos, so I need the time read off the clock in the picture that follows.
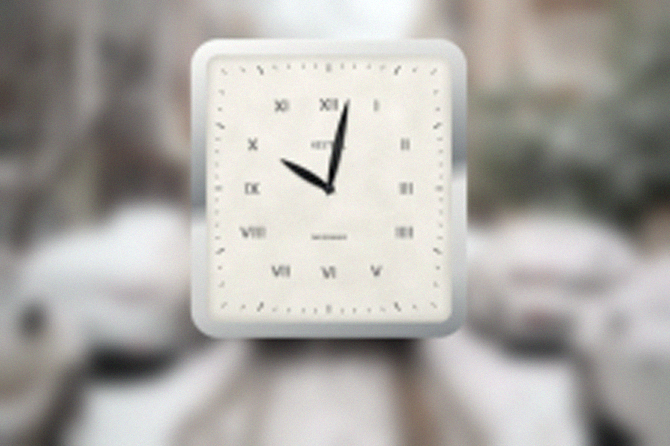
10:02
